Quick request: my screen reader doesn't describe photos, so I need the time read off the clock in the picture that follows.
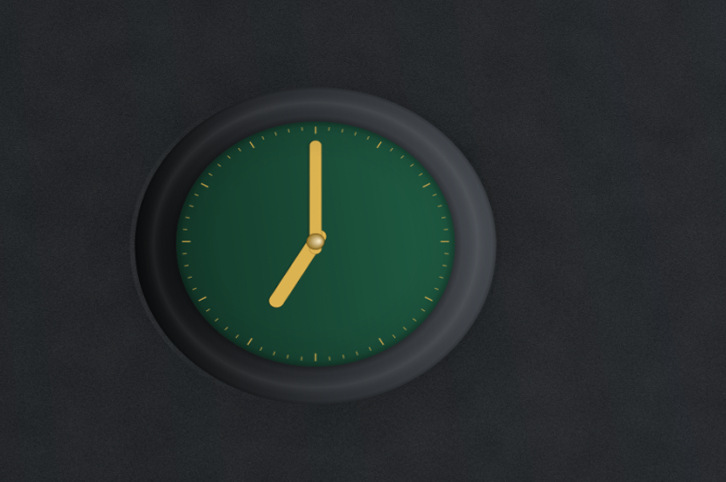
7:00
